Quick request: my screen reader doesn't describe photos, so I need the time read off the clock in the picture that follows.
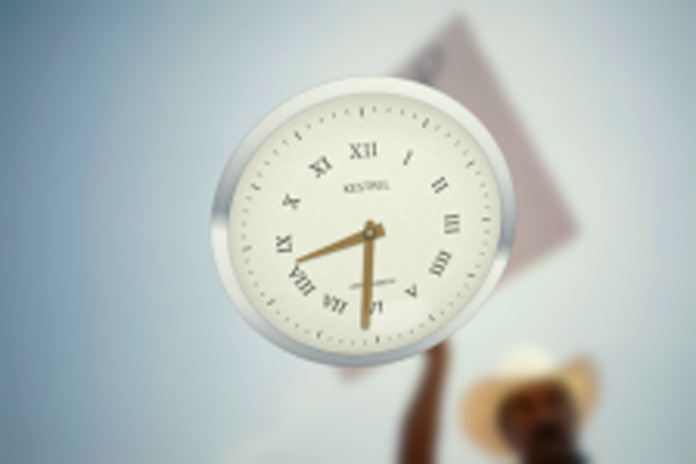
8:31
